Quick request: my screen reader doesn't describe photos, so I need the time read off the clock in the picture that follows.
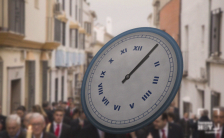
1:05
